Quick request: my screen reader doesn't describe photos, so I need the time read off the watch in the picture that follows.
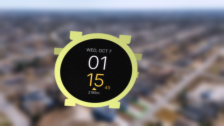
1:15
